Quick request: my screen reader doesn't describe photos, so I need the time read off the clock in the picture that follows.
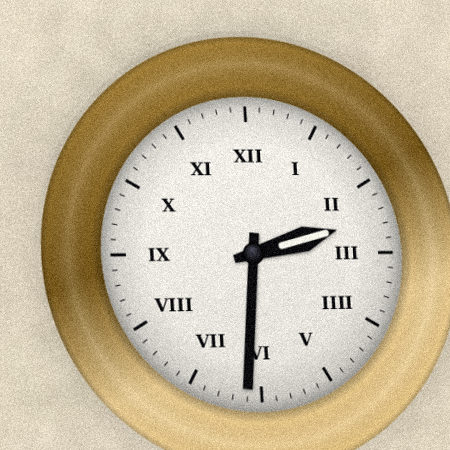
2:31
